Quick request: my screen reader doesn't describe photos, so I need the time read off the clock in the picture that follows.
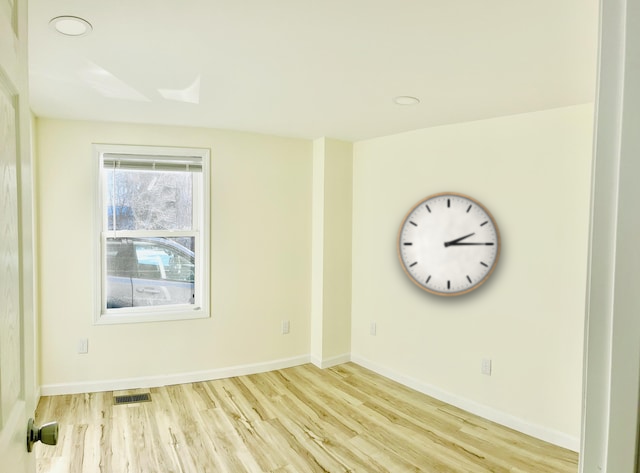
2:15
